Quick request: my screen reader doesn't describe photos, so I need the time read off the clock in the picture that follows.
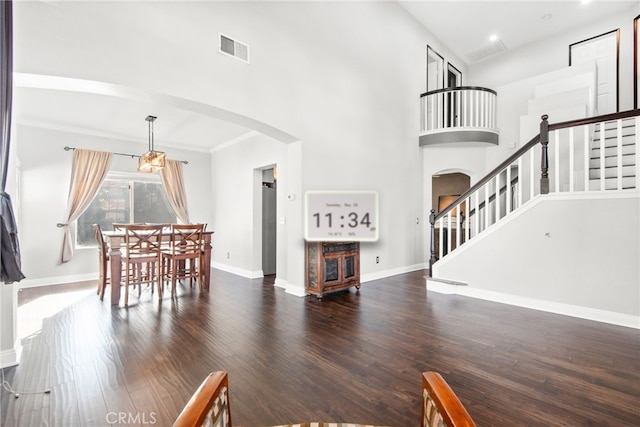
11:34
